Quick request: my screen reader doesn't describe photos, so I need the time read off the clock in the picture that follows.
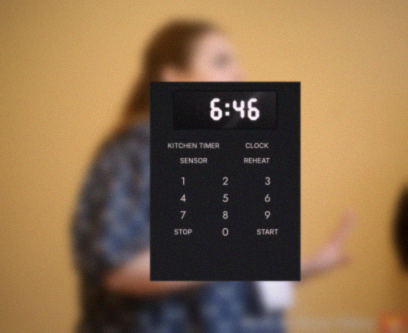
6:46
